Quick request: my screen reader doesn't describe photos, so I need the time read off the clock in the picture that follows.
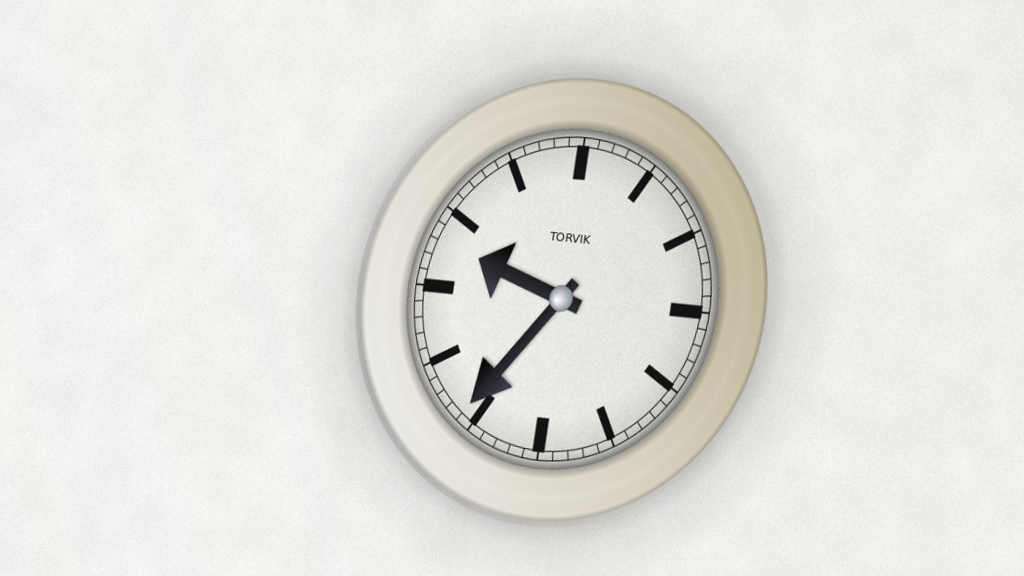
9:36
